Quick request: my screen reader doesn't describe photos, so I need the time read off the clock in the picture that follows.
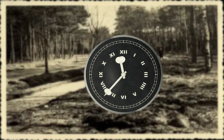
11:37
